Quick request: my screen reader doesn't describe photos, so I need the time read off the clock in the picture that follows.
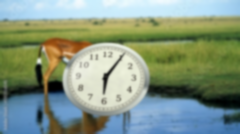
6:05
